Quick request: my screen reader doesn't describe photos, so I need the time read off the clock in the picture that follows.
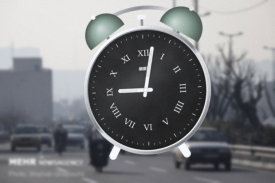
9:02
